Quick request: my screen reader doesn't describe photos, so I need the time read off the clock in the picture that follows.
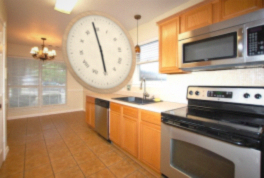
5:59
